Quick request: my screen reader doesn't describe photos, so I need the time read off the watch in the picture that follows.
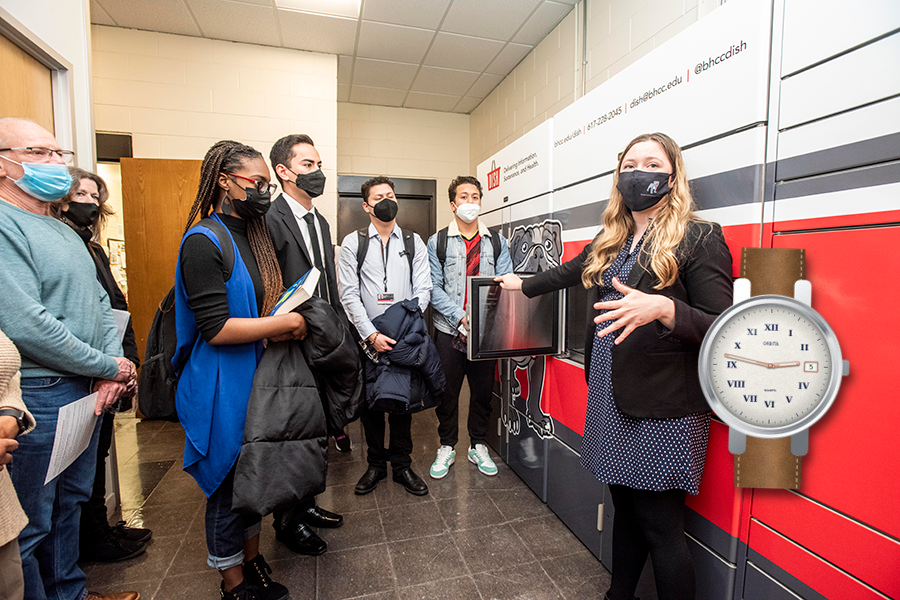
2:47
